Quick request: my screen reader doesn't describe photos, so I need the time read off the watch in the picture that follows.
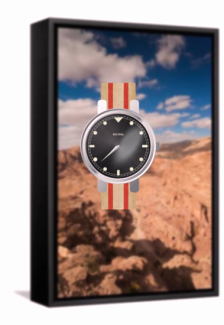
7:38
